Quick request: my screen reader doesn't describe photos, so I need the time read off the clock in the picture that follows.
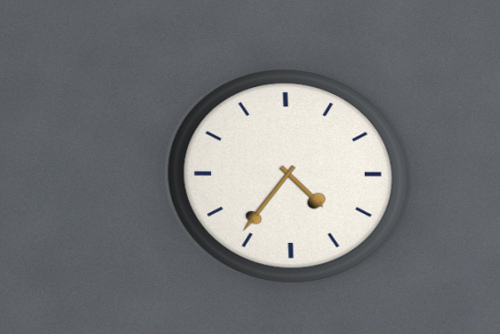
4:36
